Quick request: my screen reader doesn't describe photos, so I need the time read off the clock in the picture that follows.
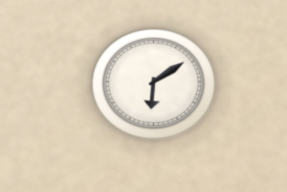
6:09
